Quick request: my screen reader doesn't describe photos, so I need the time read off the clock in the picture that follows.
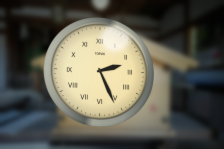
2:26
